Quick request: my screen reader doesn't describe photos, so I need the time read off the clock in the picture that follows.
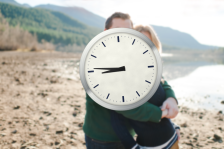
8:46
